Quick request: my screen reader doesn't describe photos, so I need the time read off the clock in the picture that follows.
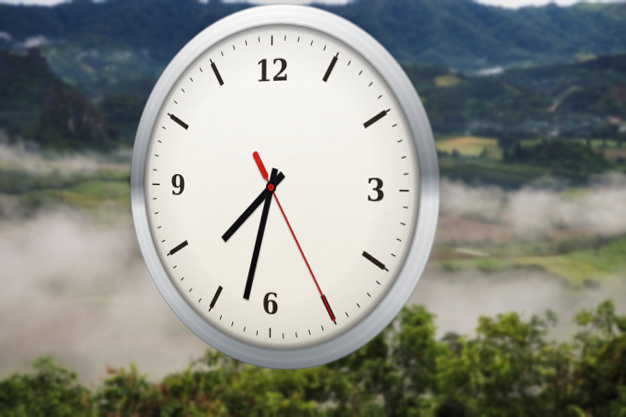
7:32:25
